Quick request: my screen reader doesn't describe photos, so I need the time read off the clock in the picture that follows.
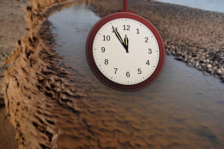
11:55
